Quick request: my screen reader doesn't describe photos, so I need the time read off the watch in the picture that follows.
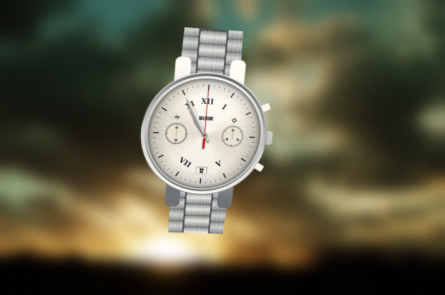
10:55
